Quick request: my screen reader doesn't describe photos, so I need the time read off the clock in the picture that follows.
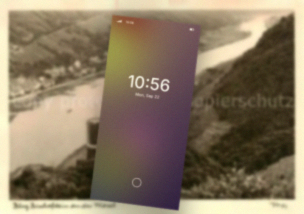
10:56
